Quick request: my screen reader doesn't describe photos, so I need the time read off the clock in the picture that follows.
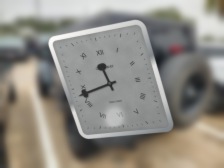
11:43
